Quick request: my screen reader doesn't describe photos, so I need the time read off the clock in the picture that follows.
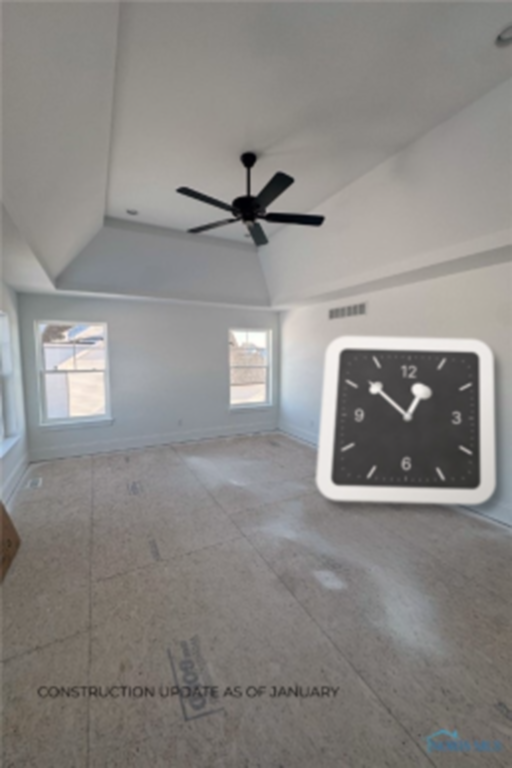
12:52
